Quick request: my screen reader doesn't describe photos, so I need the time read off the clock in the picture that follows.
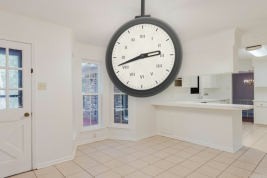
2:42
